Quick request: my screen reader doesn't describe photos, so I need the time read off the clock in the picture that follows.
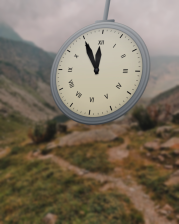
11:55
